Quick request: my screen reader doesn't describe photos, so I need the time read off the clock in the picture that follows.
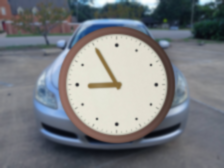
8:55
